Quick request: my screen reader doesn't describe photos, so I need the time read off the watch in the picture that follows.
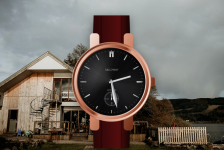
2:28
